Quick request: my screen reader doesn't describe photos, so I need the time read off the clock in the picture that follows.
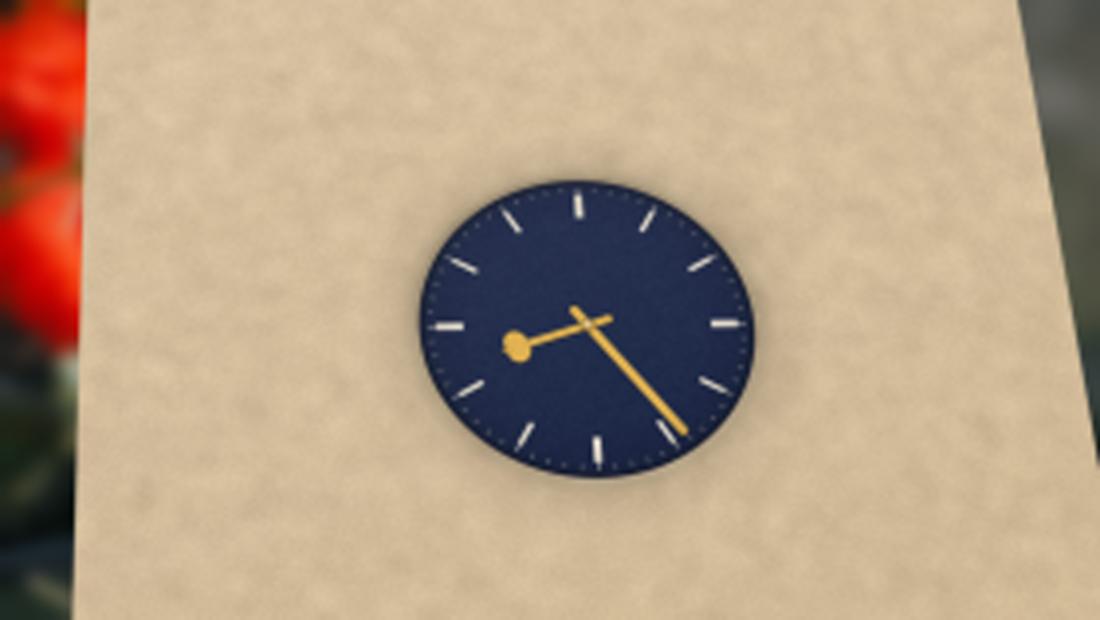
8:24
